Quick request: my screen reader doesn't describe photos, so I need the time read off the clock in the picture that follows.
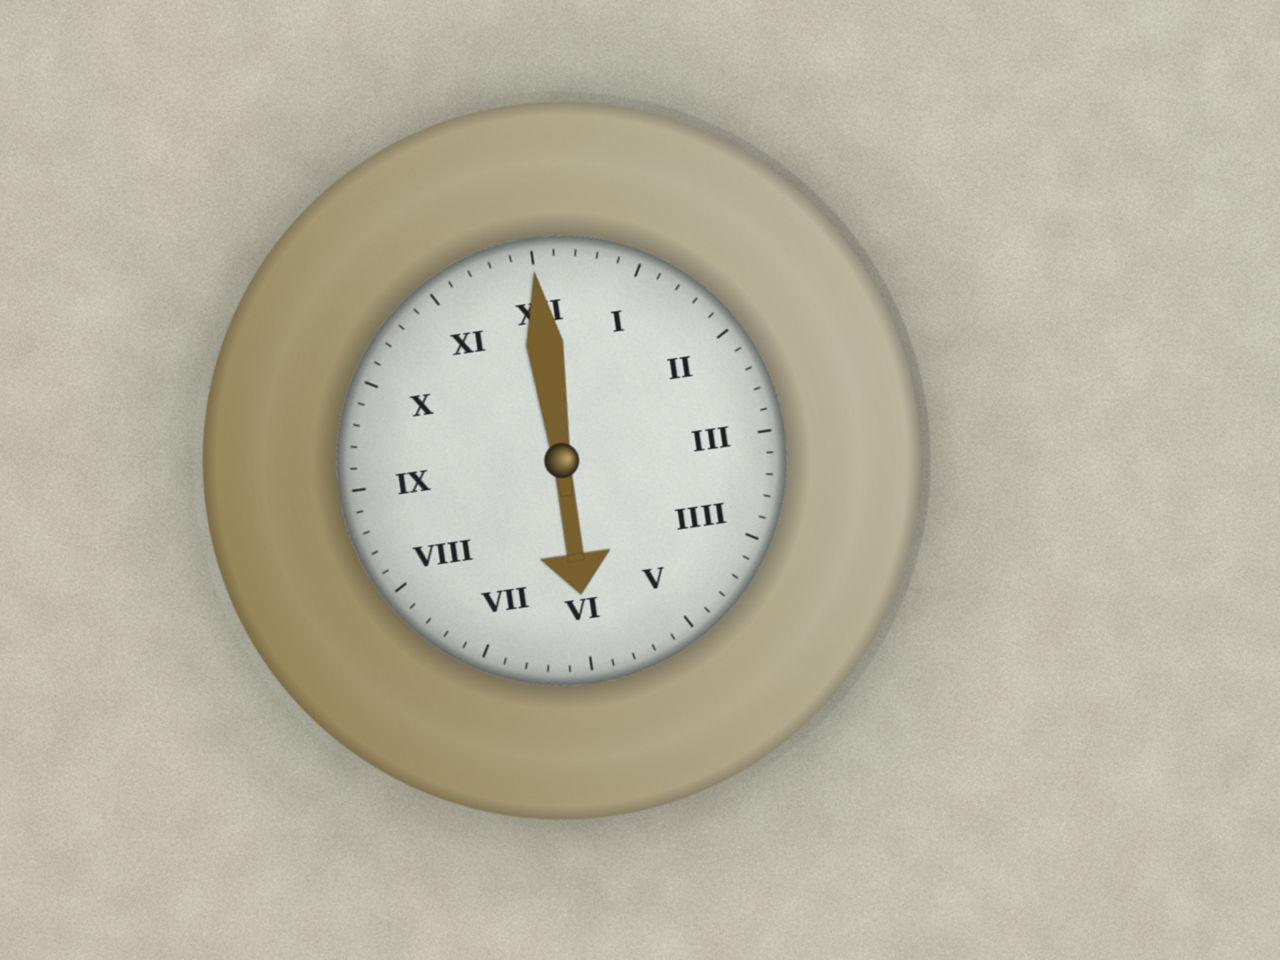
6:00
